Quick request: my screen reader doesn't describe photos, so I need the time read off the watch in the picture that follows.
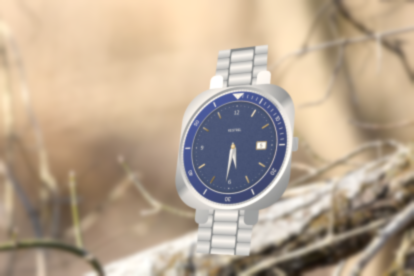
5:31
